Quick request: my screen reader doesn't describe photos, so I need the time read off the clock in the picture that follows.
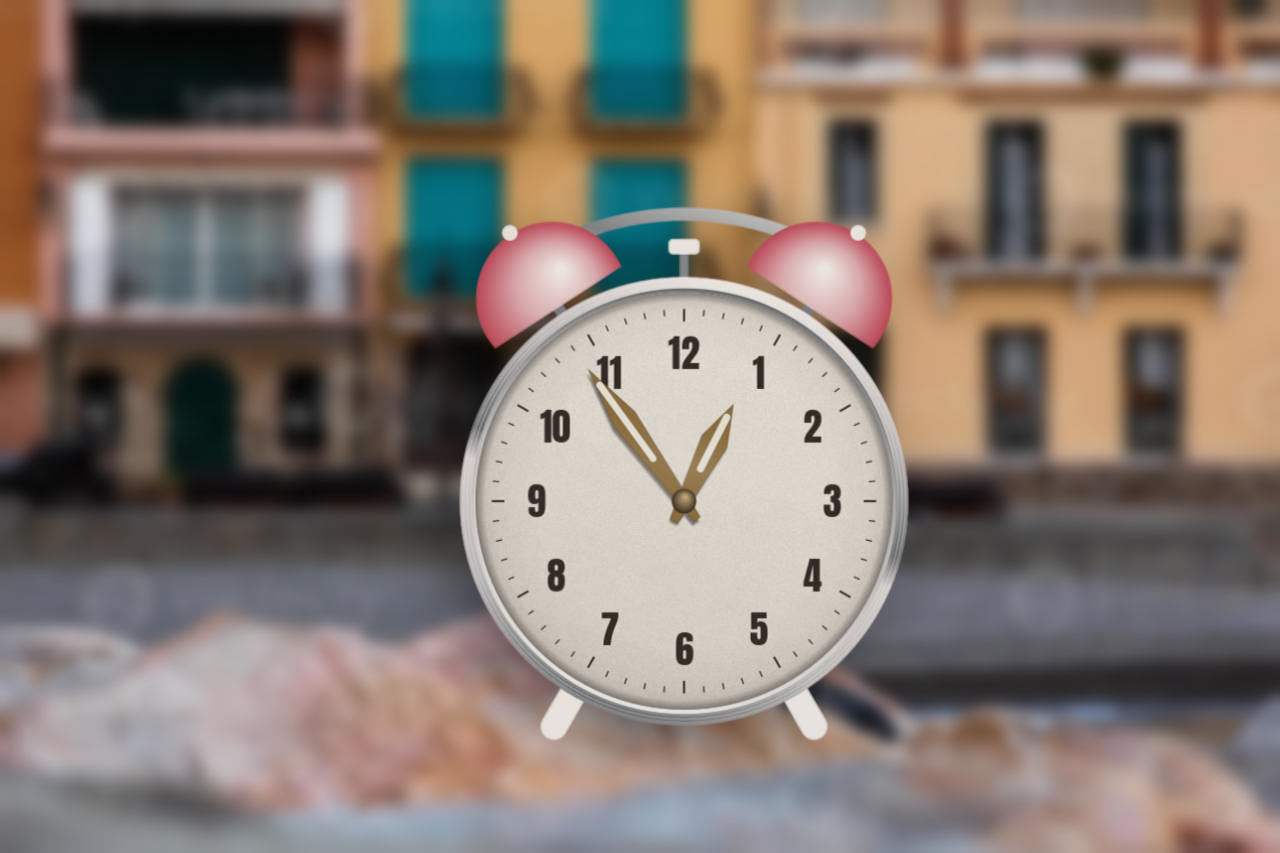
12:54
